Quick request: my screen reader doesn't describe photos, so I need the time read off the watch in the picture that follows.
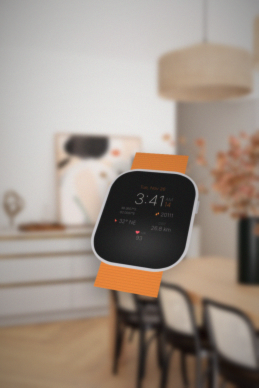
3:41
